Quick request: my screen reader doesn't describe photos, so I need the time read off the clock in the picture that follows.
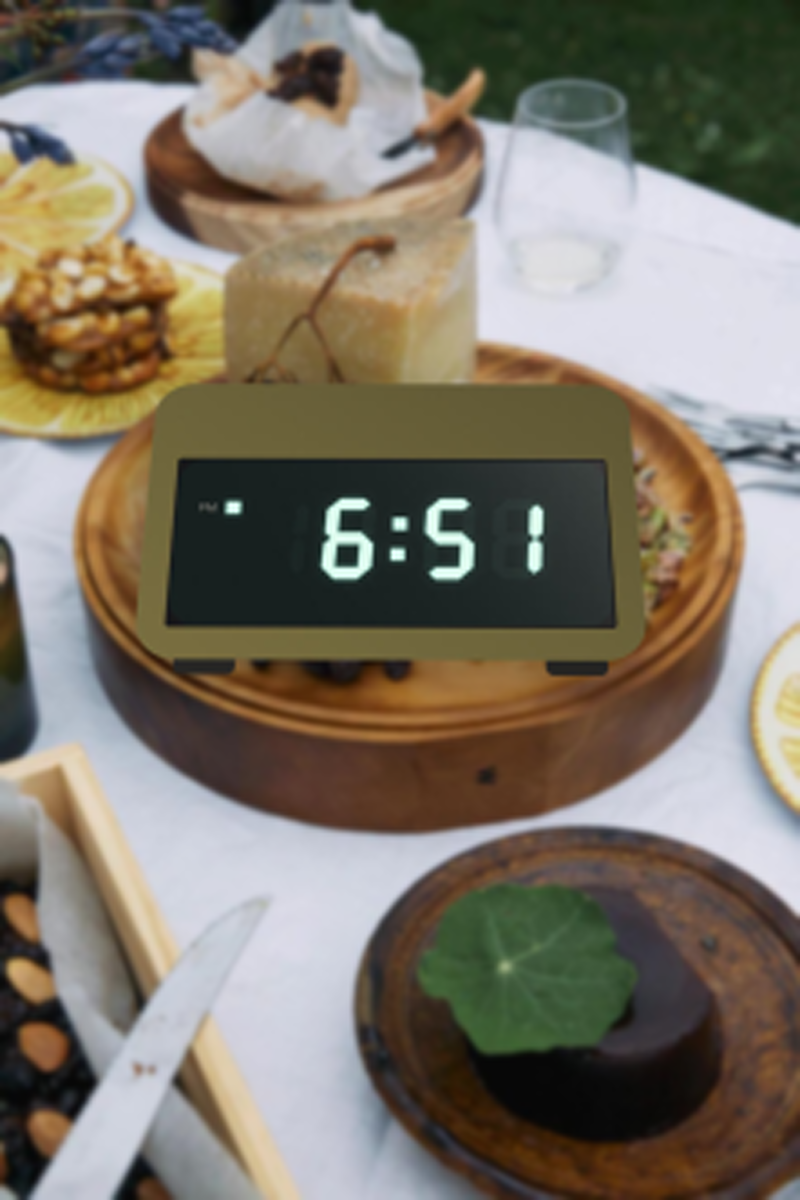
6:51
